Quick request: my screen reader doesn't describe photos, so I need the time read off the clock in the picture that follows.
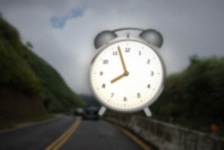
7:57
